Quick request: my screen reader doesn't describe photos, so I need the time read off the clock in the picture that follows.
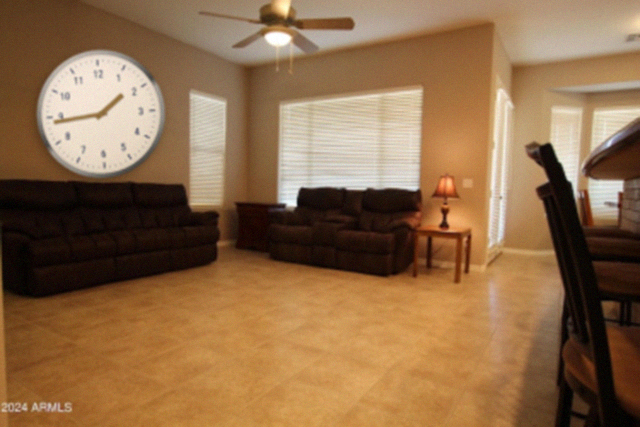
1:44
